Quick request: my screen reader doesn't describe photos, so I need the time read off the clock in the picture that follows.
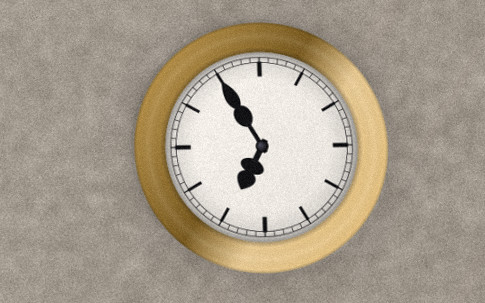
6:55
